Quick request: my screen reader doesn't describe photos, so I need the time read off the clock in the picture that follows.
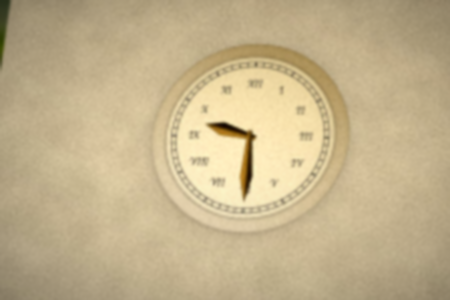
9:30
